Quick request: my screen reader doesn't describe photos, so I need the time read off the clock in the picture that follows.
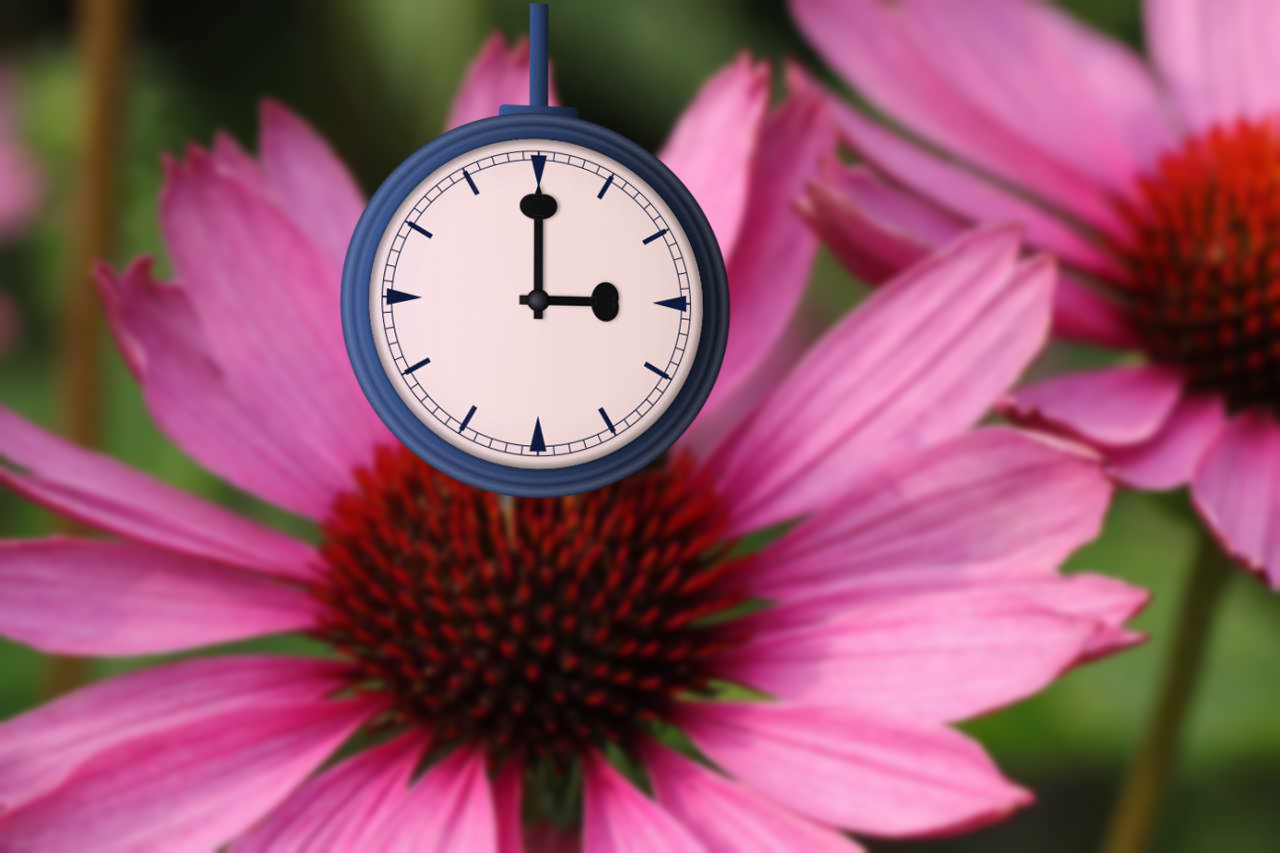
3:00
